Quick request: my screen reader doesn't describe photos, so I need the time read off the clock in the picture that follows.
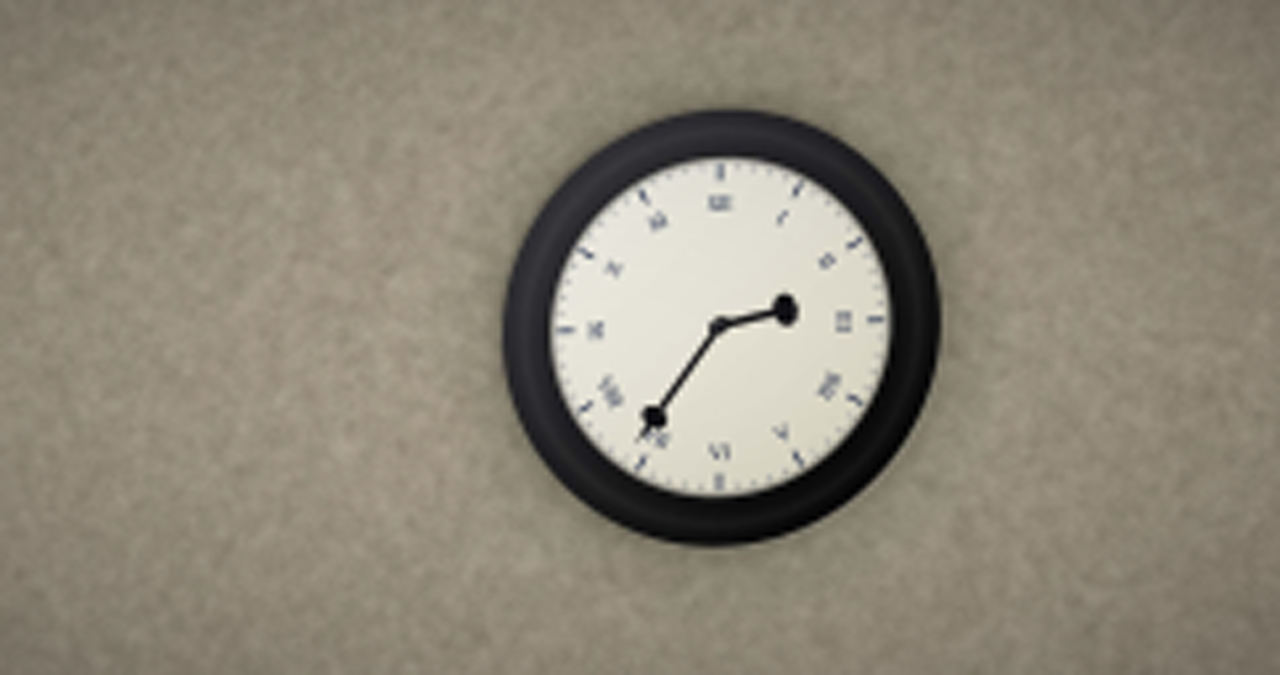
2:36
